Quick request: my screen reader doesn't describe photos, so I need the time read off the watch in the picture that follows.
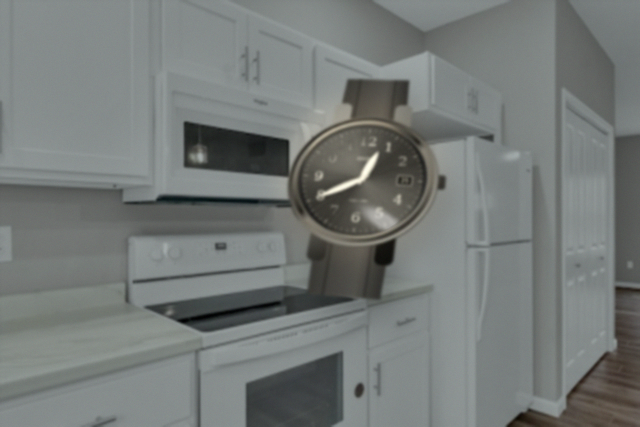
12:40
